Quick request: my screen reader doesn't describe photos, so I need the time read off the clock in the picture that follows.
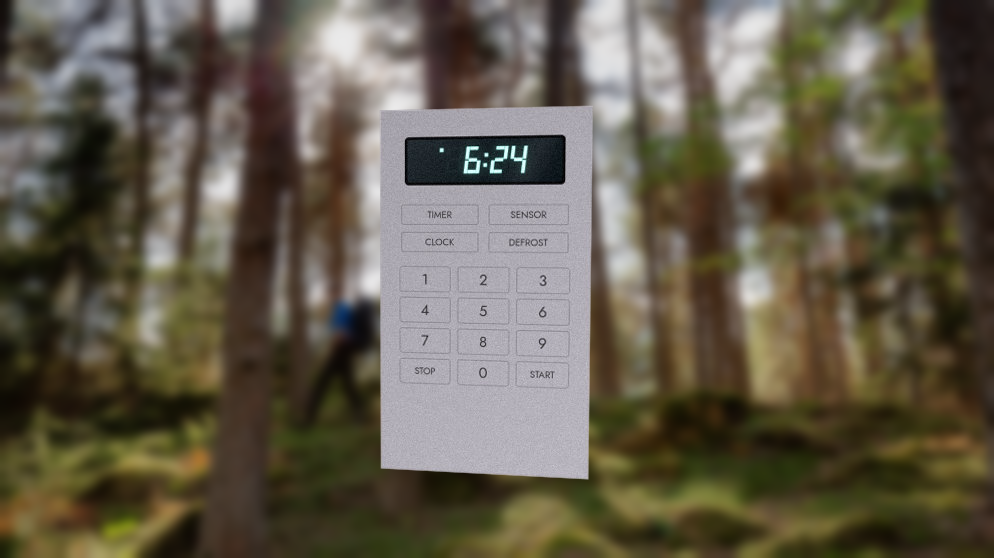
6:24
